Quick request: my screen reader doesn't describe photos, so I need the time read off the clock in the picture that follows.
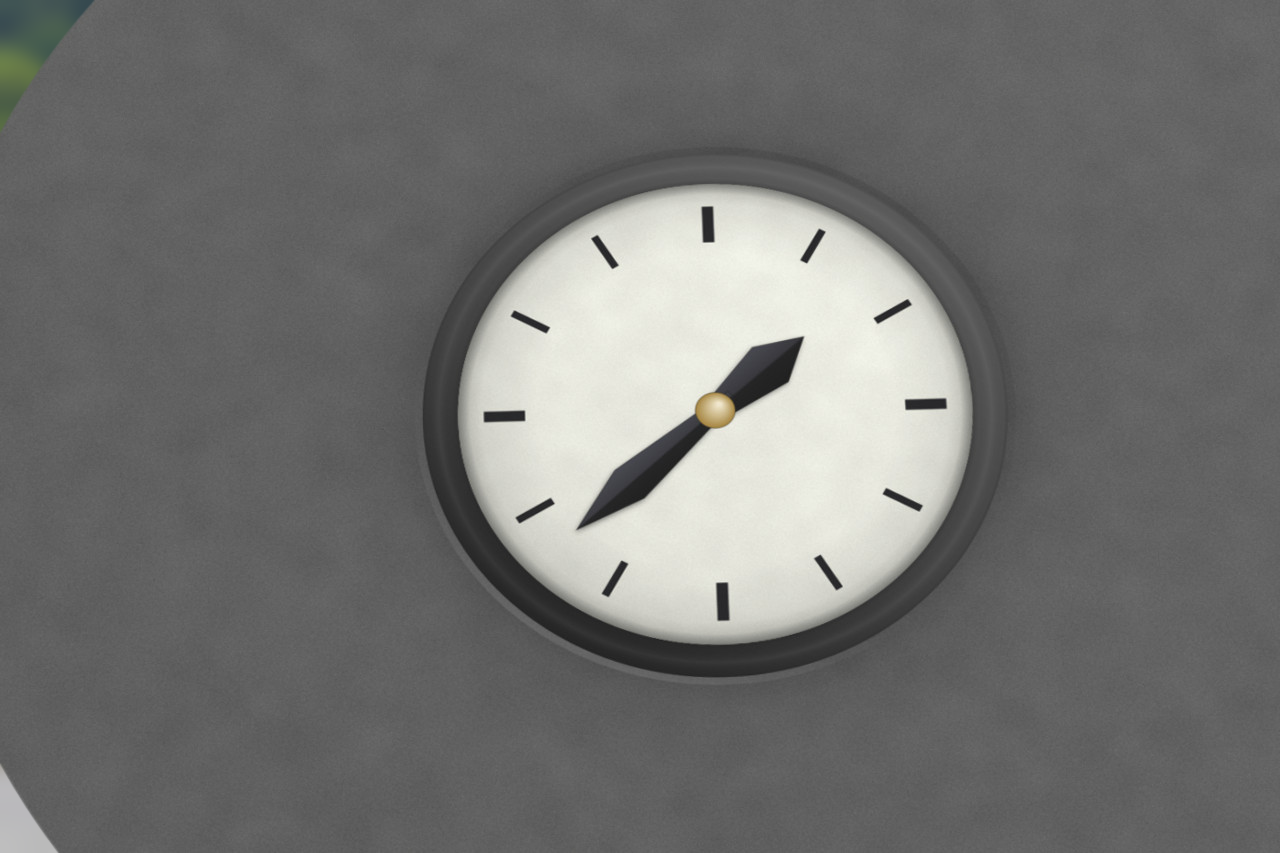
1:38
